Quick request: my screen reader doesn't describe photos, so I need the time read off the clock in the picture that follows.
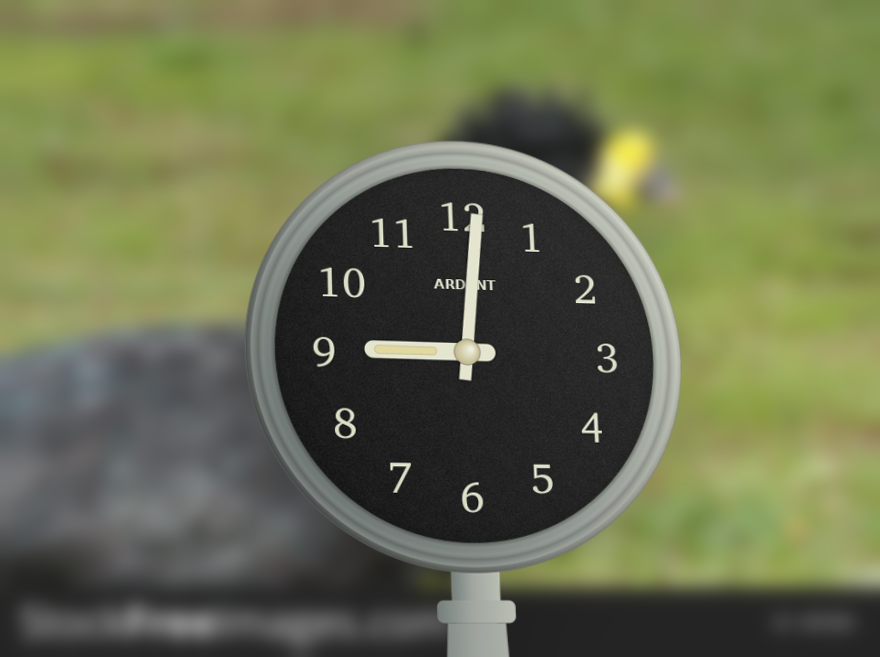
9:01
